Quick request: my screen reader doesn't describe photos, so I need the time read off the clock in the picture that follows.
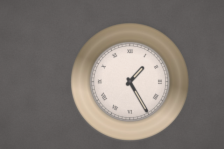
1:25
